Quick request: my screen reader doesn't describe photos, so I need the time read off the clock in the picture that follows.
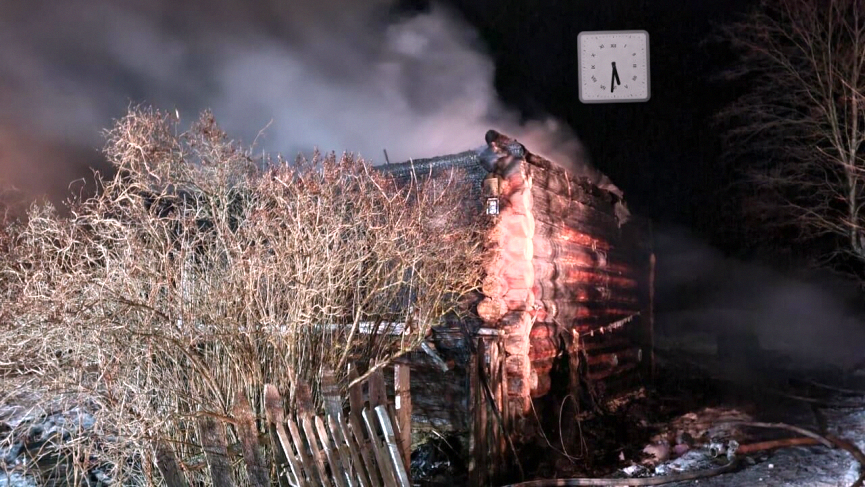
5:31
